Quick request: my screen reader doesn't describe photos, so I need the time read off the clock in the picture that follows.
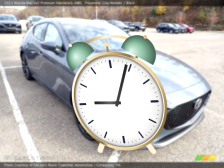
9:04
